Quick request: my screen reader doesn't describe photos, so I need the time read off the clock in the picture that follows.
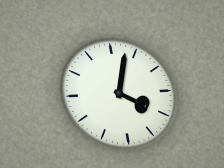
4:03
